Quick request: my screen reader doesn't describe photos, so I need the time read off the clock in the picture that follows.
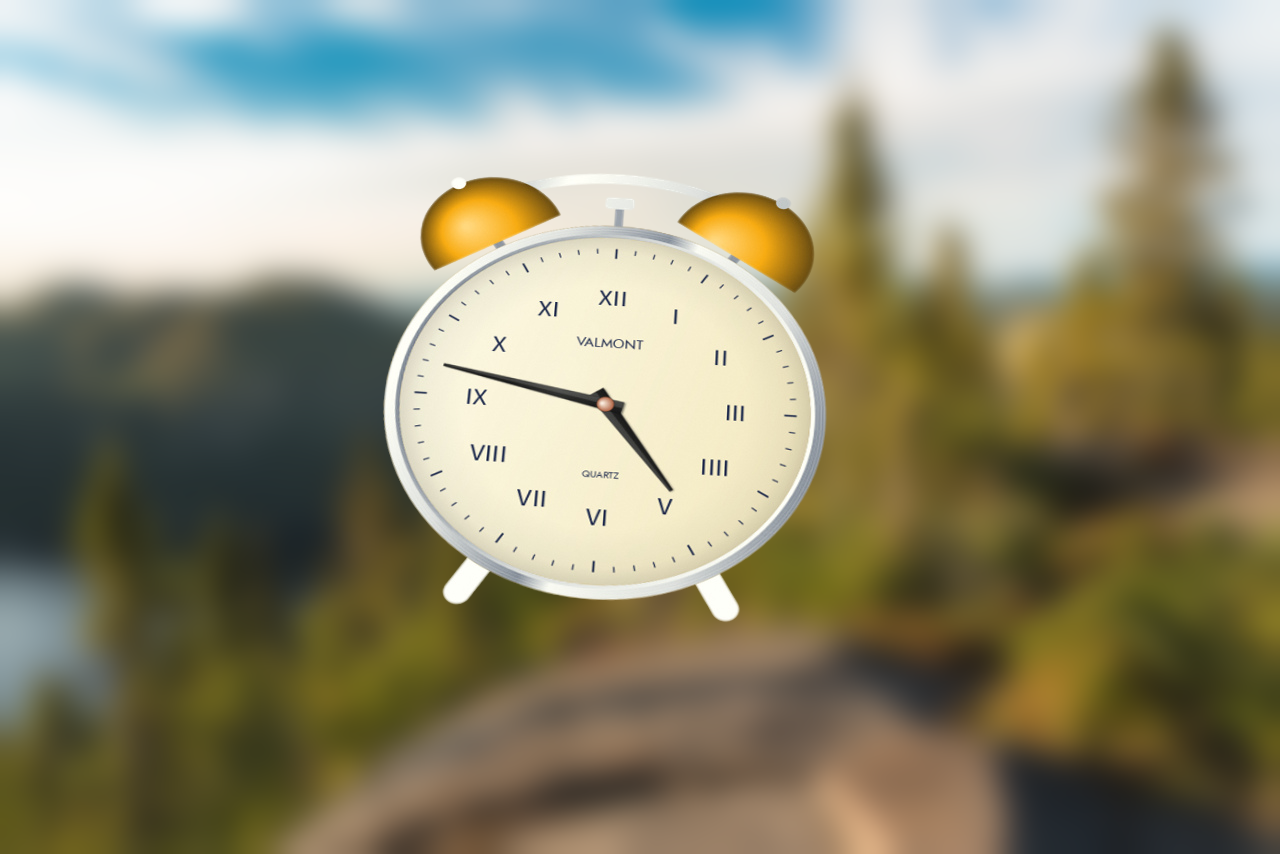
4:47
